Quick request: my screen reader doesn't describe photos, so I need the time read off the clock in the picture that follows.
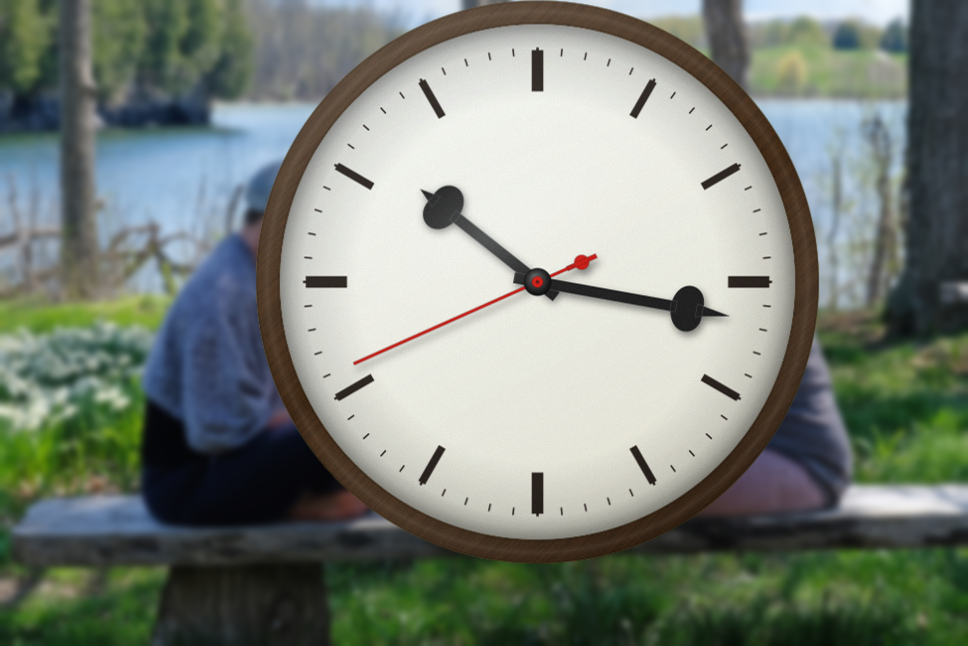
10:16:41
